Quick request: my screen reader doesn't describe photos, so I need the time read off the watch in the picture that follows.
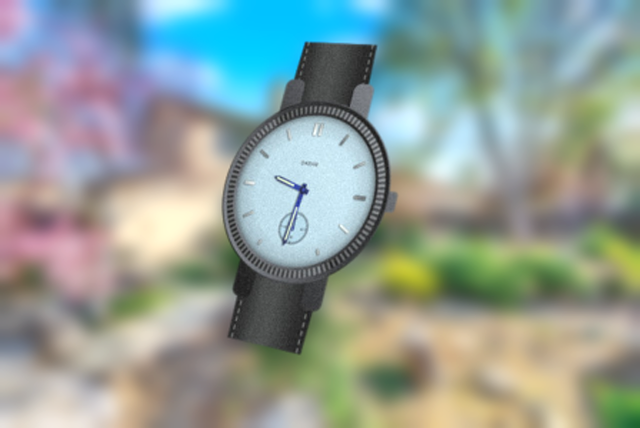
9:31
